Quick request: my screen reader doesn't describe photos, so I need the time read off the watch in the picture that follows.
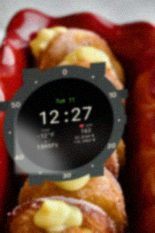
12:27
